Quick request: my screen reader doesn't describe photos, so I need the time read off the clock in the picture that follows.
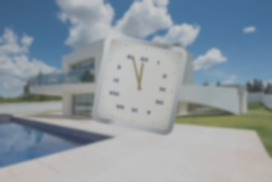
11:56
